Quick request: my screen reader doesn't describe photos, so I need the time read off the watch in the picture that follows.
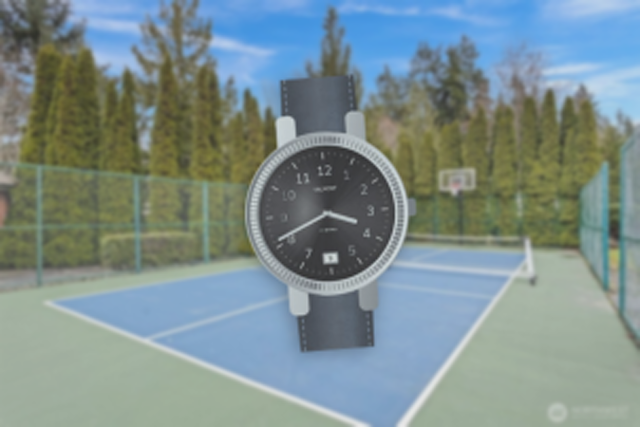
3:41
